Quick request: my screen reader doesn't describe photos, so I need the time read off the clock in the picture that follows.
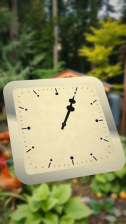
1:05
